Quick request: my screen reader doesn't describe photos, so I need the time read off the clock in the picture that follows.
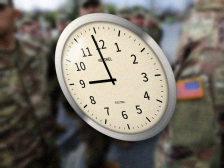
8:59
